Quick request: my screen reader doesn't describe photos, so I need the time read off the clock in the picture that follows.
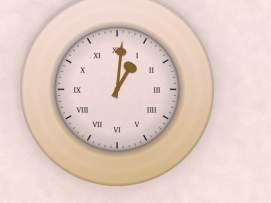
1:01
